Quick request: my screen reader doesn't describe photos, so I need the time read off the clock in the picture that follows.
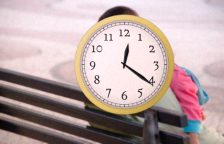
12:21
